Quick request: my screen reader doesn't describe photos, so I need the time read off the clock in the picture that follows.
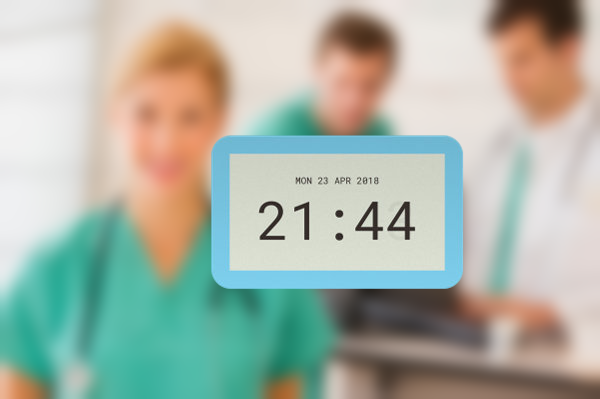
21:44
